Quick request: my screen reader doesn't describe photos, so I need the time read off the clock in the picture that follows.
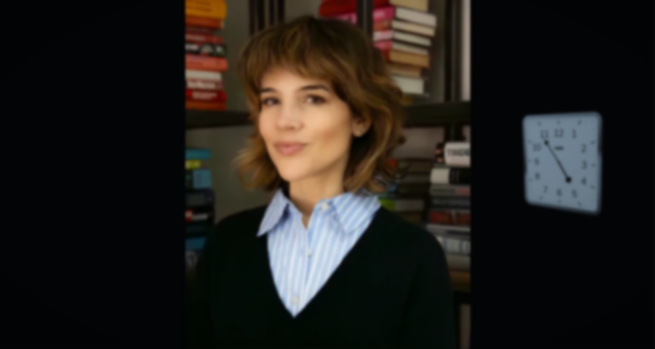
4:54
